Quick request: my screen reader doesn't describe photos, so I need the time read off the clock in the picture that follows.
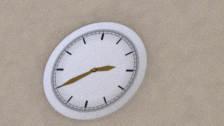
2:40
